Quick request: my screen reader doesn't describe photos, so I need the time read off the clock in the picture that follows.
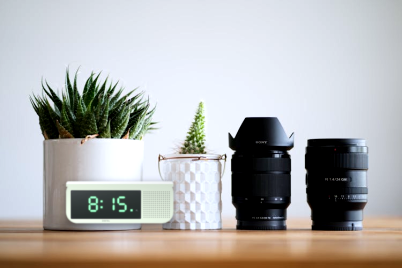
8:15
